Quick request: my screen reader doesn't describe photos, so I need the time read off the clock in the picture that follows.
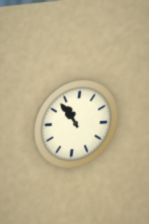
10:53
